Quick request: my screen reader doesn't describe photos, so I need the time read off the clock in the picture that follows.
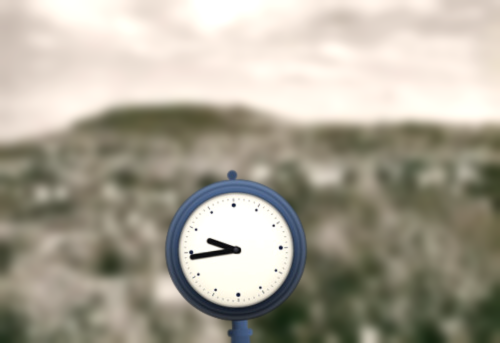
9:44
